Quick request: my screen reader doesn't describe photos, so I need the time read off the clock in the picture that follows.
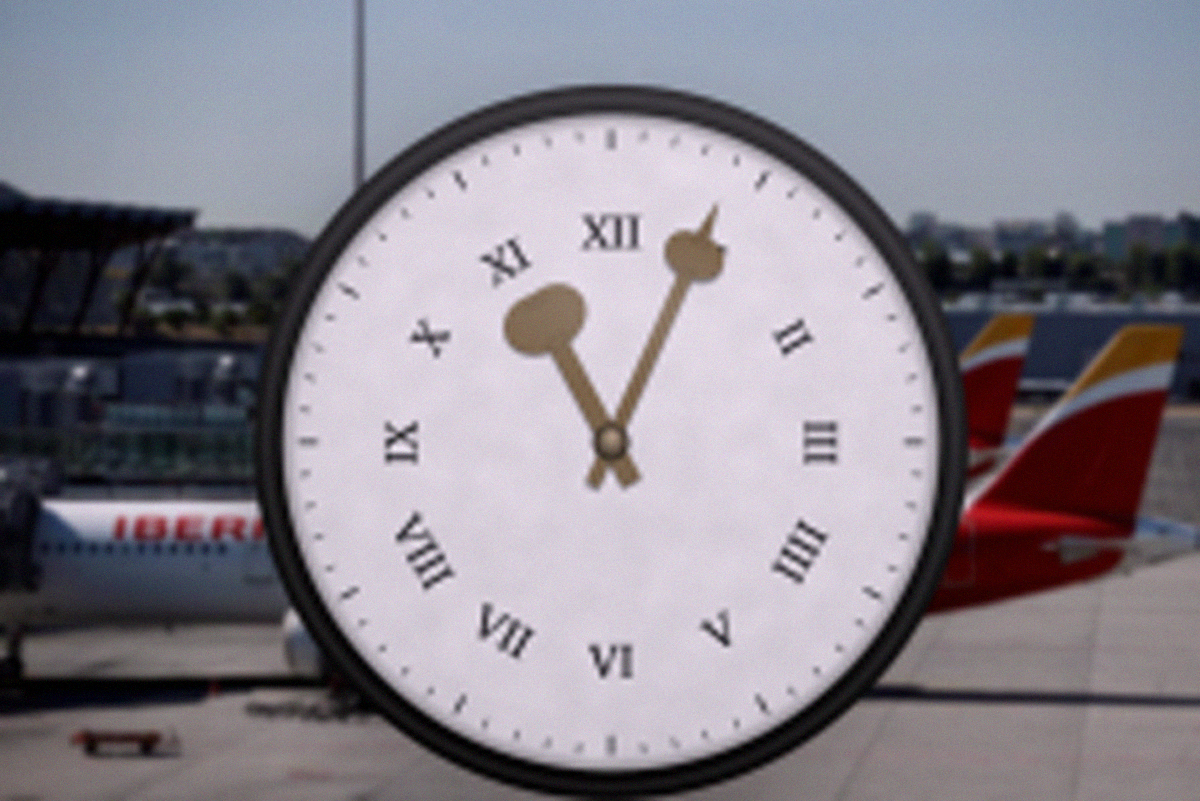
11:04
